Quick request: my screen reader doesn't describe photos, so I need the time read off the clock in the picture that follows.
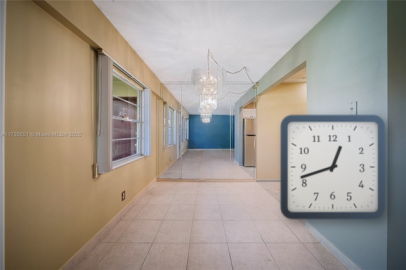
12:42
